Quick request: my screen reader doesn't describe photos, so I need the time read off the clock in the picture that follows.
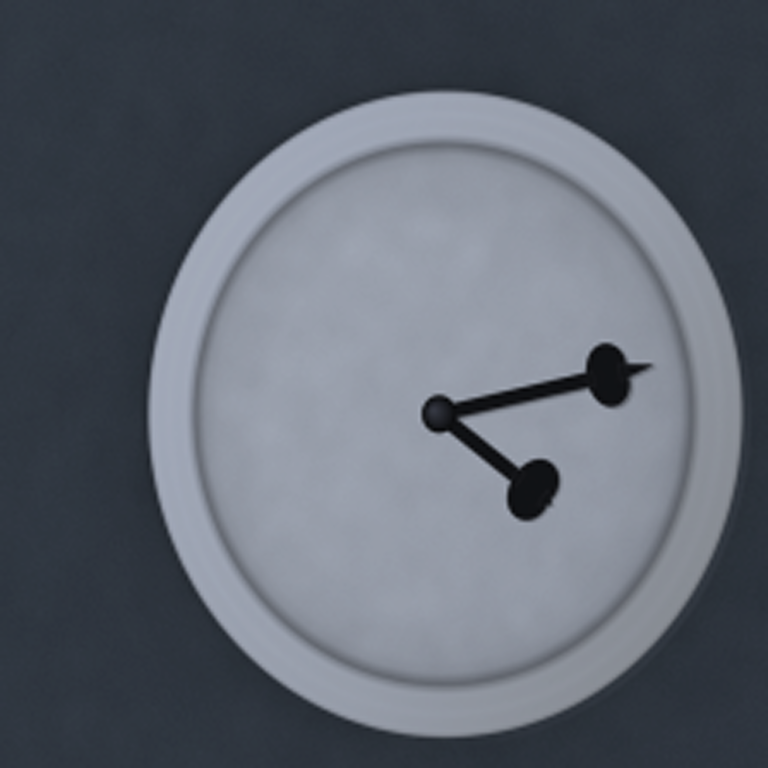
4:13
